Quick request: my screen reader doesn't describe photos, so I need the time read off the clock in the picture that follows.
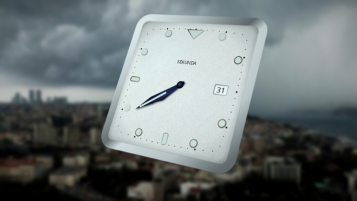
7:39
